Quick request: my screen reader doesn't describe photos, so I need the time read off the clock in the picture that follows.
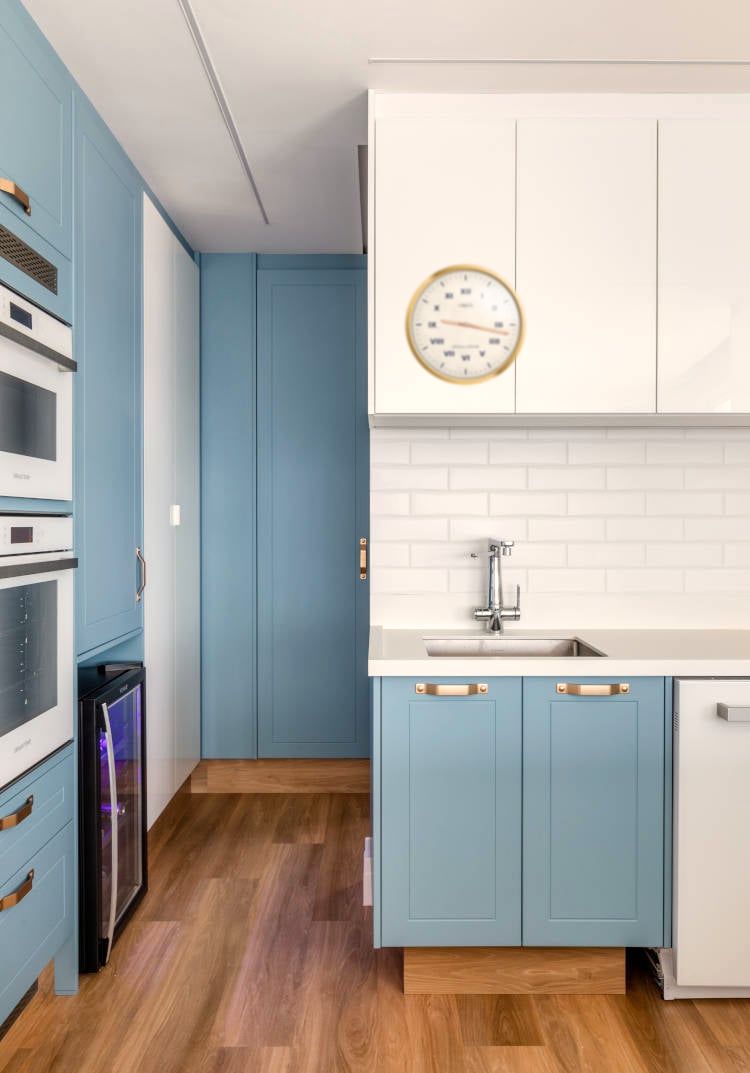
9:17
